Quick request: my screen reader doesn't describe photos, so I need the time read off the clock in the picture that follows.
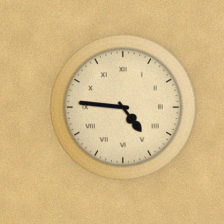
4:46
